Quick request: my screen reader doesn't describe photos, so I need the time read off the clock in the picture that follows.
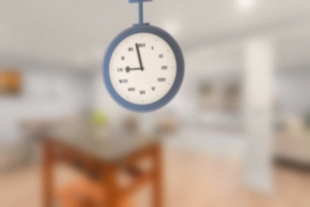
8:58
